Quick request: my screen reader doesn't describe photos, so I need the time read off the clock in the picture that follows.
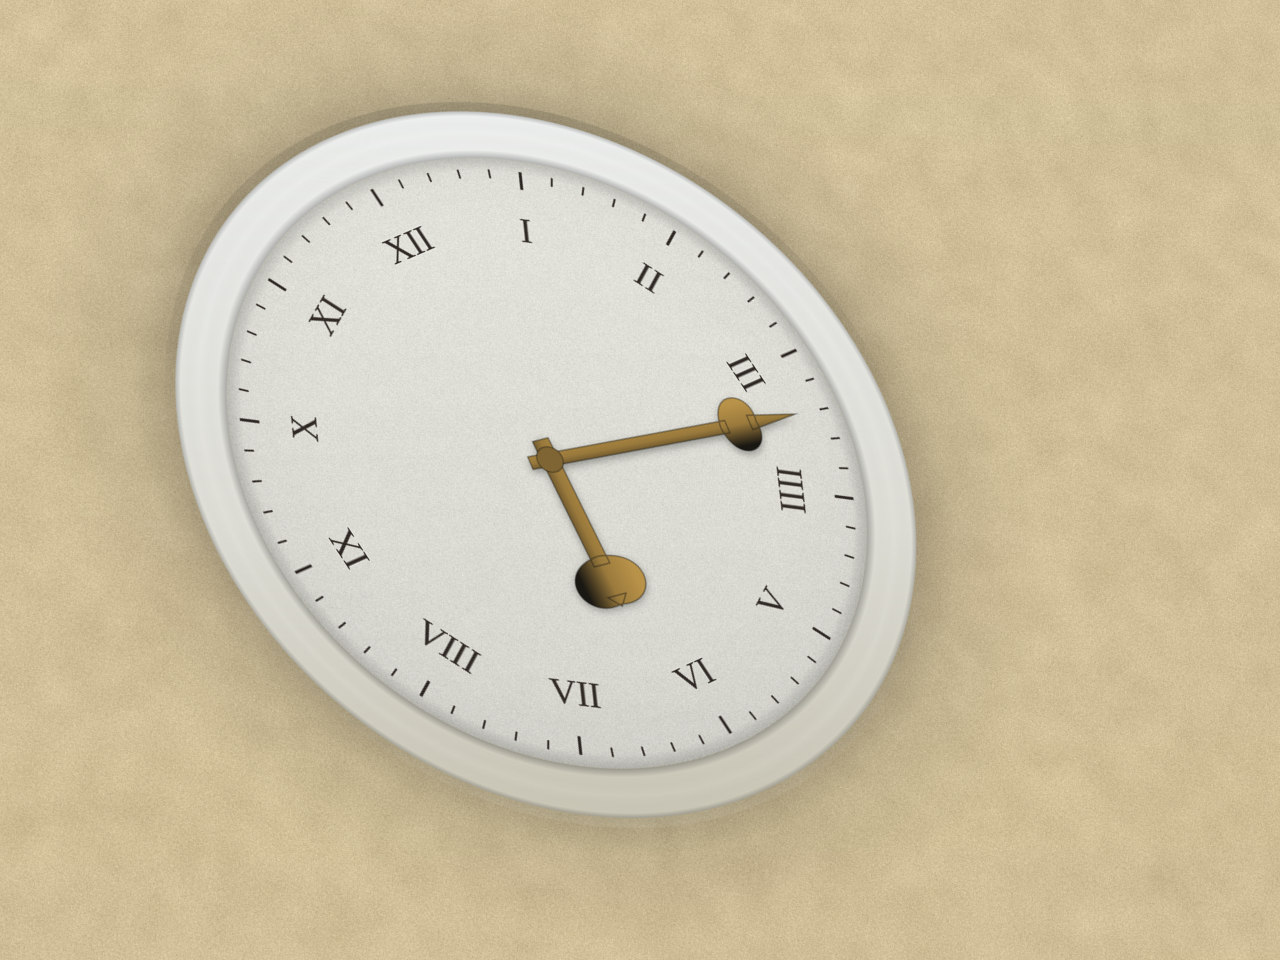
6:17
